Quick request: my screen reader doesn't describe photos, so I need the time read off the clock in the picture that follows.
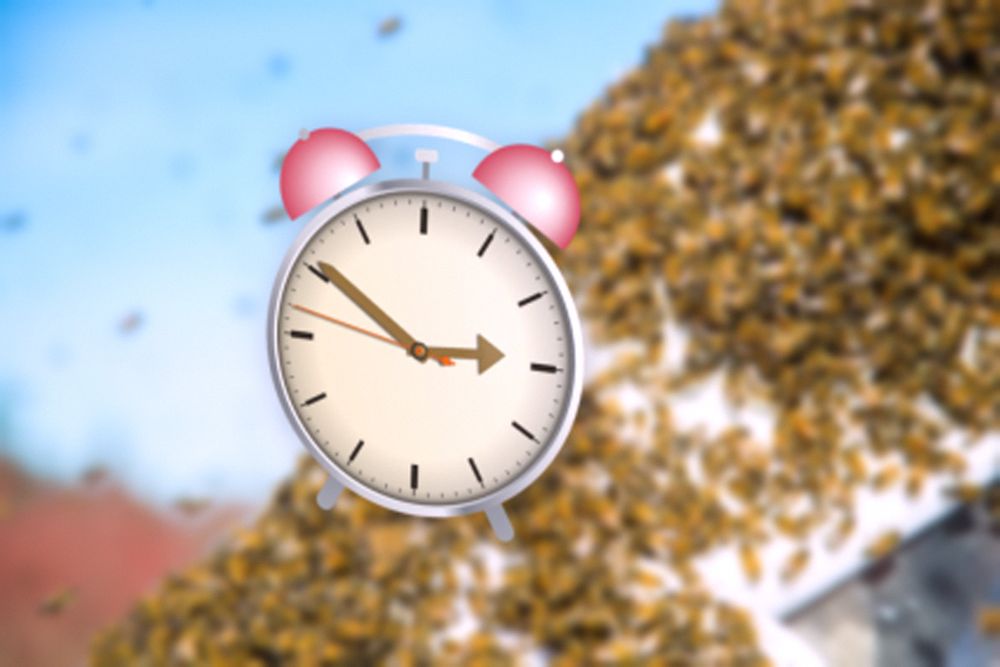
2:50:47
